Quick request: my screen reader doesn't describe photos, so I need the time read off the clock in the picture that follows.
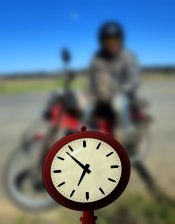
6:53
